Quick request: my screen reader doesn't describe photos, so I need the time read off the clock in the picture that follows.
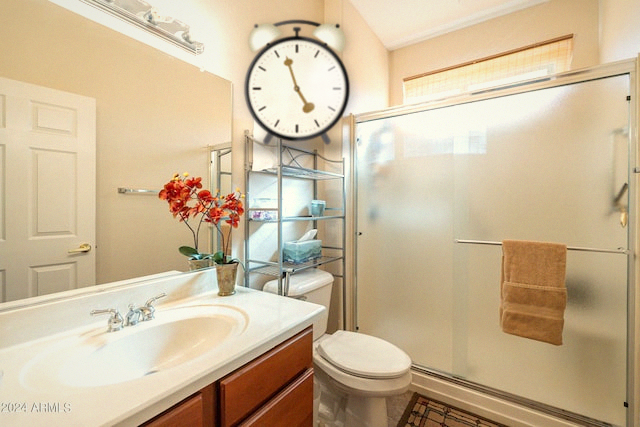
4:57
